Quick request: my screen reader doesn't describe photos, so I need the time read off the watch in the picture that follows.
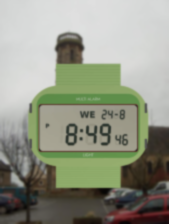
8:49:46
